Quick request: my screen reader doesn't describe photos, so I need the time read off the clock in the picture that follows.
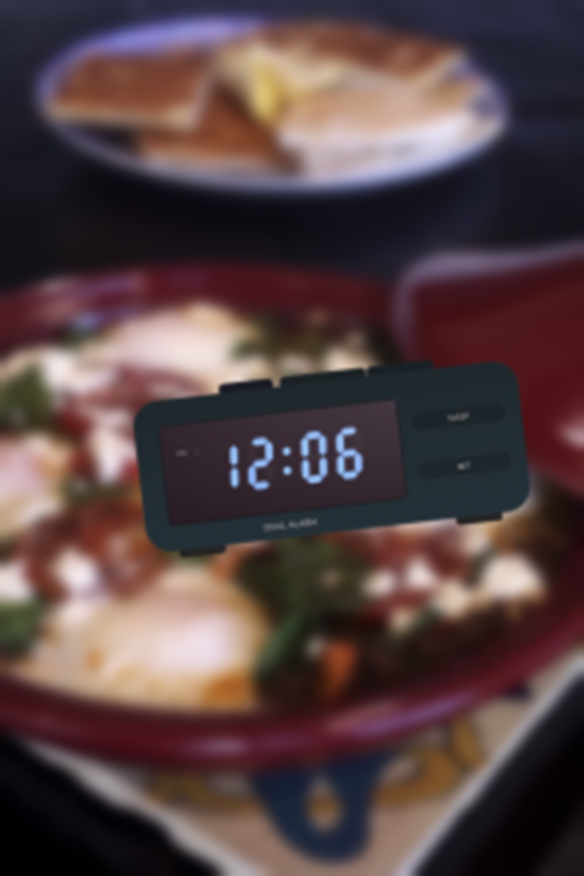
12:06
